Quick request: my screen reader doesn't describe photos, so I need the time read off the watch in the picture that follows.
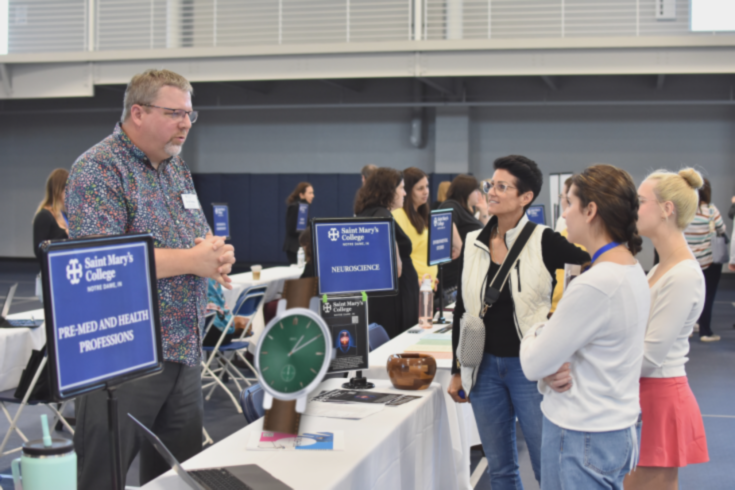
1:10
